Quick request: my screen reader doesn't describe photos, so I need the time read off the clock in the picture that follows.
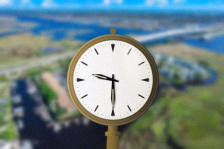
9:30
